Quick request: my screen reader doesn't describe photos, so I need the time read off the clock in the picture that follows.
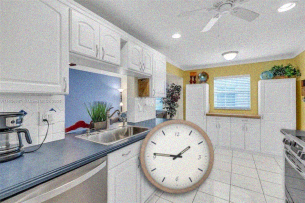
1:46
